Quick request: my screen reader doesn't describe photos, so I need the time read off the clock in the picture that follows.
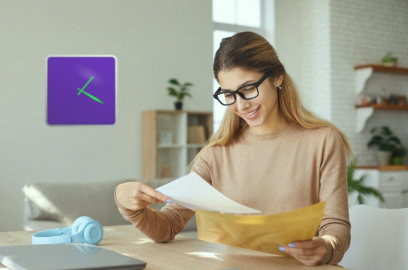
1:20
